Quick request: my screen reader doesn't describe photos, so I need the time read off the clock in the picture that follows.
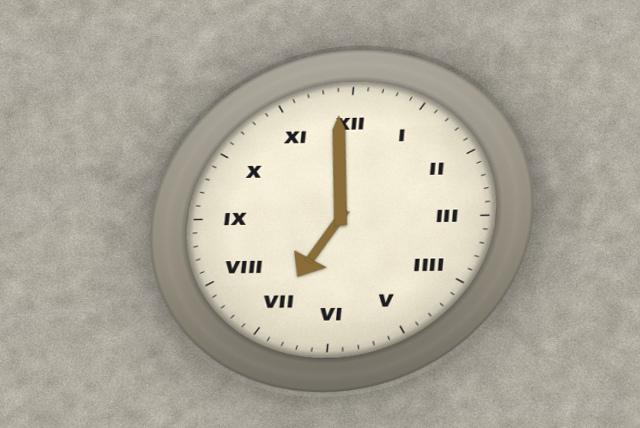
6:59
